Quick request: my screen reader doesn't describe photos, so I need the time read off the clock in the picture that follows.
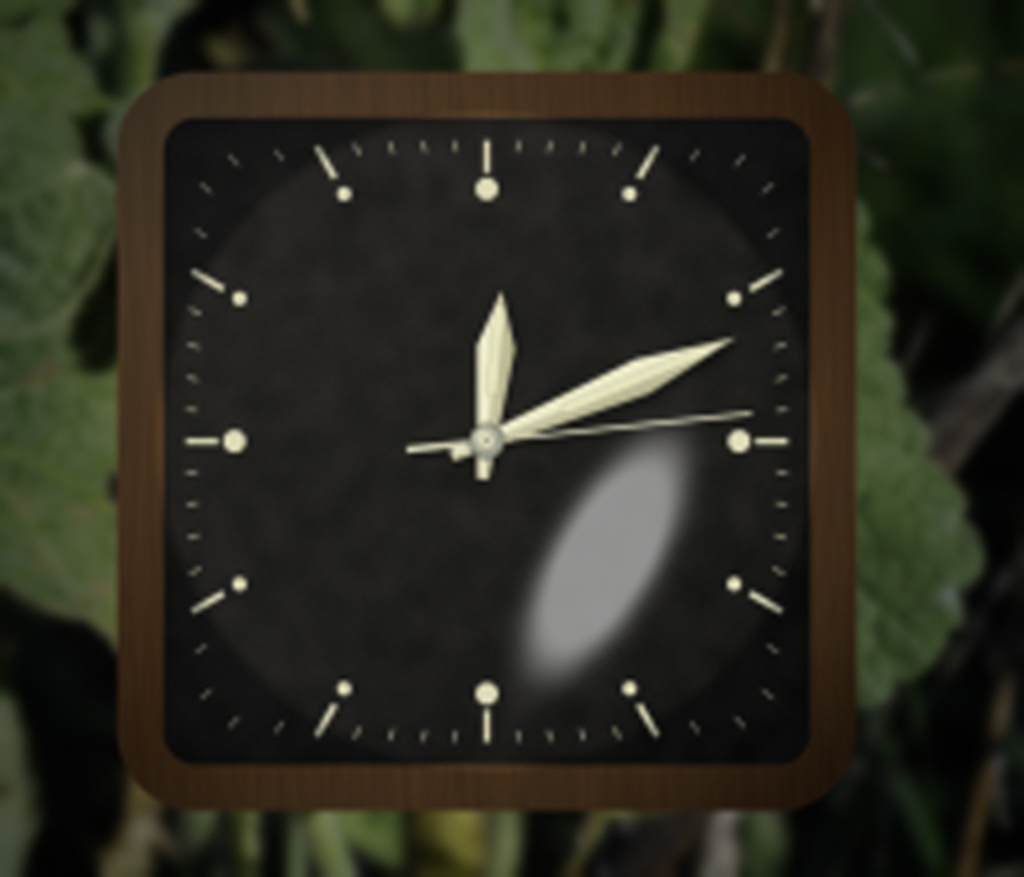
12:11:14
